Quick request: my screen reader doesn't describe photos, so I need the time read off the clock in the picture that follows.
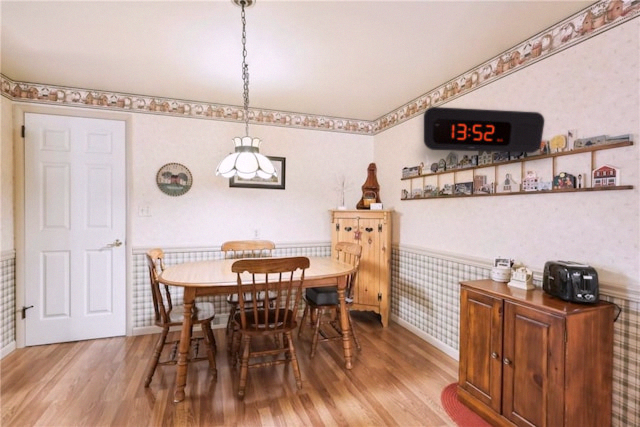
13:52
